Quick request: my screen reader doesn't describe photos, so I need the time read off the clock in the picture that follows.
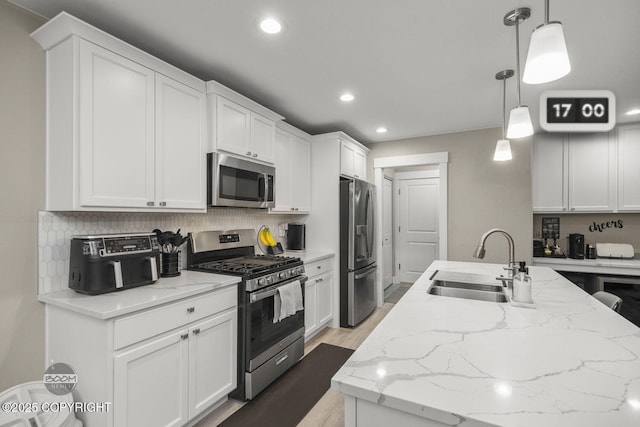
17:00
